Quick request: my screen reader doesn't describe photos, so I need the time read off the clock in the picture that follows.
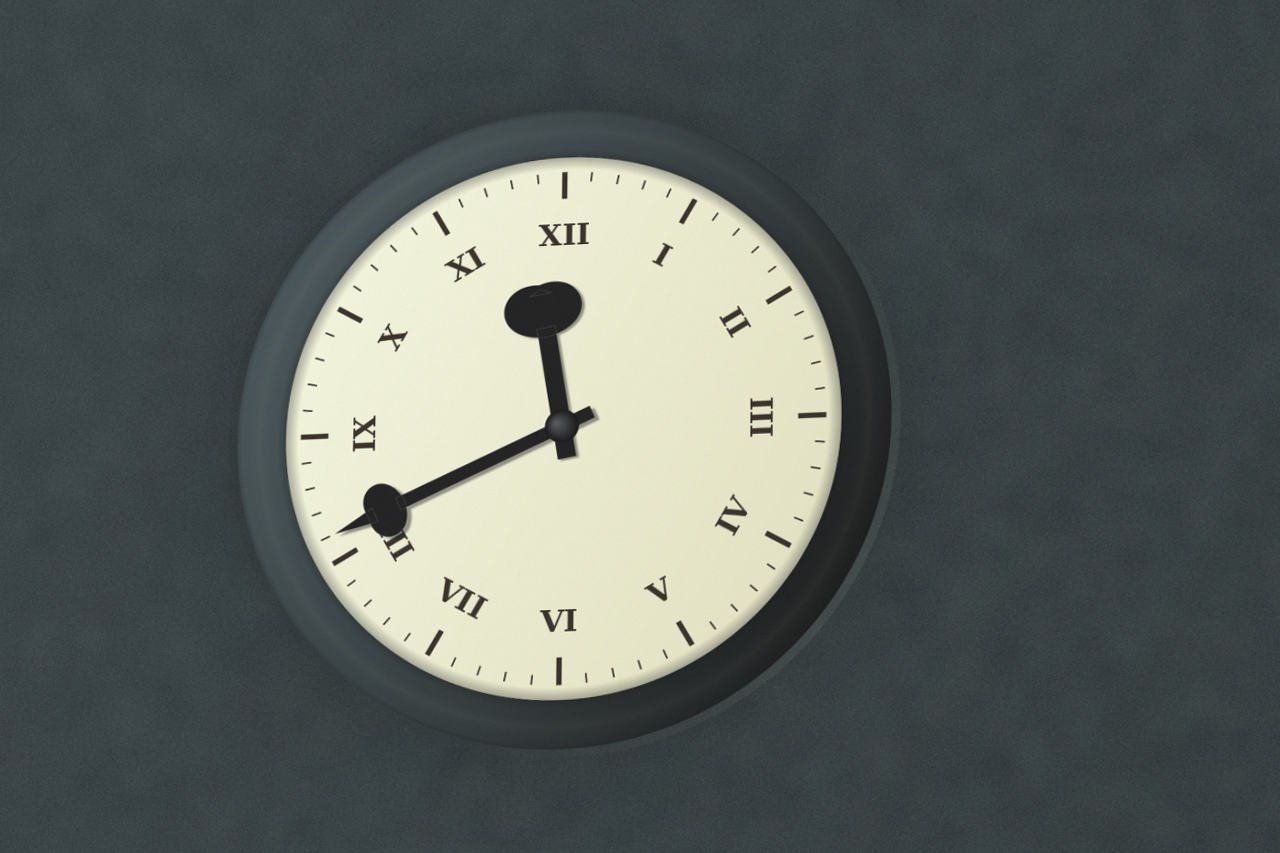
11:41
